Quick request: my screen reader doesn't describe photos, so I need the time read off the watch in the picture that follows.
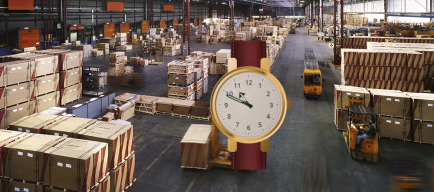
10:49
